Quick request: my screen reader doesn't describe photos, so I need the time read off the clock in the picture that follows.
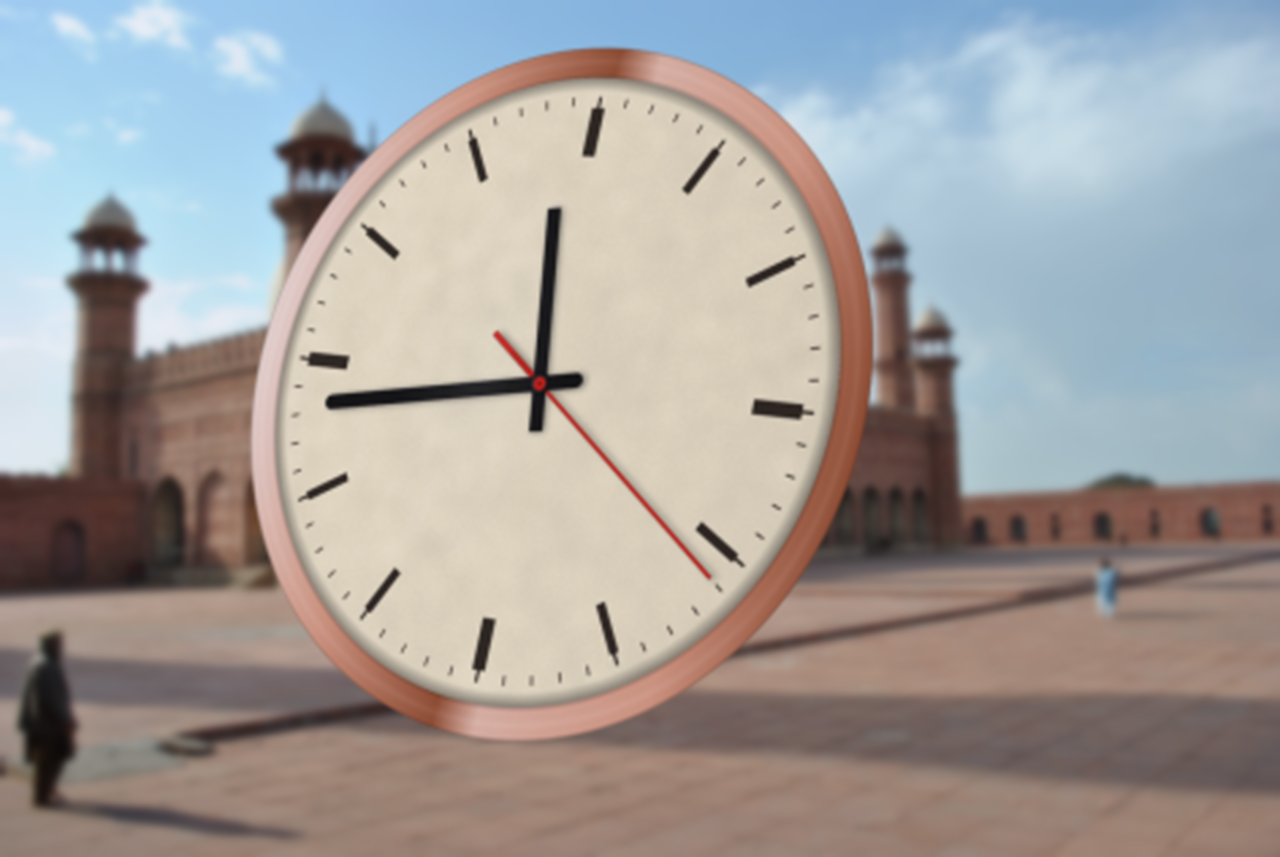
11:43:21
